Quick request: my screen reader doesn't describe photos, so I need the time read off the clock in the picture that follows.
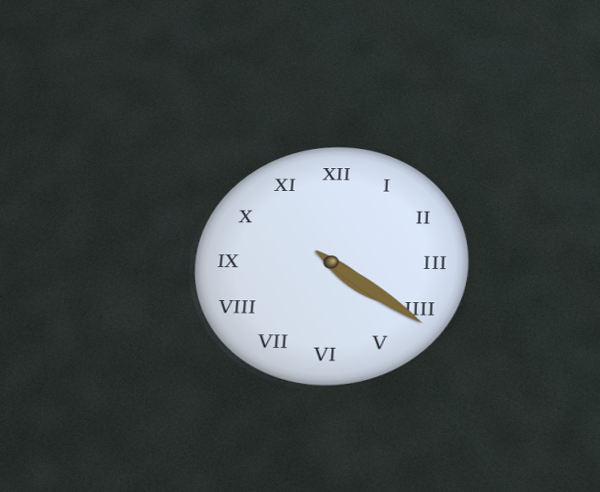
4:21
